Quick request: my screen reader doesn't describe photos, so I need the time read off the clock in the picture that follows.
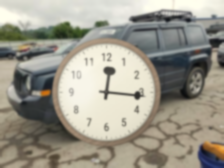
12:16
